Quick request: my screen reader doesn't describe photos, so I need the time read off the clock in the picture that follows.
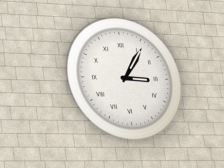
3:06
